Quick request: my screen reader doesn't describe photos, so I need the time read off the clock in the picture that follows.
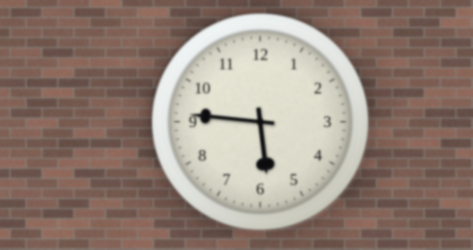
5:46
